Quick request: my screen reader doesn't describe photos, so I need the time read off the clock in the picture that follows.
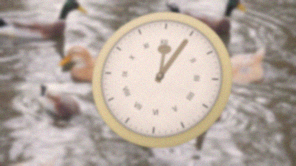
12:05
